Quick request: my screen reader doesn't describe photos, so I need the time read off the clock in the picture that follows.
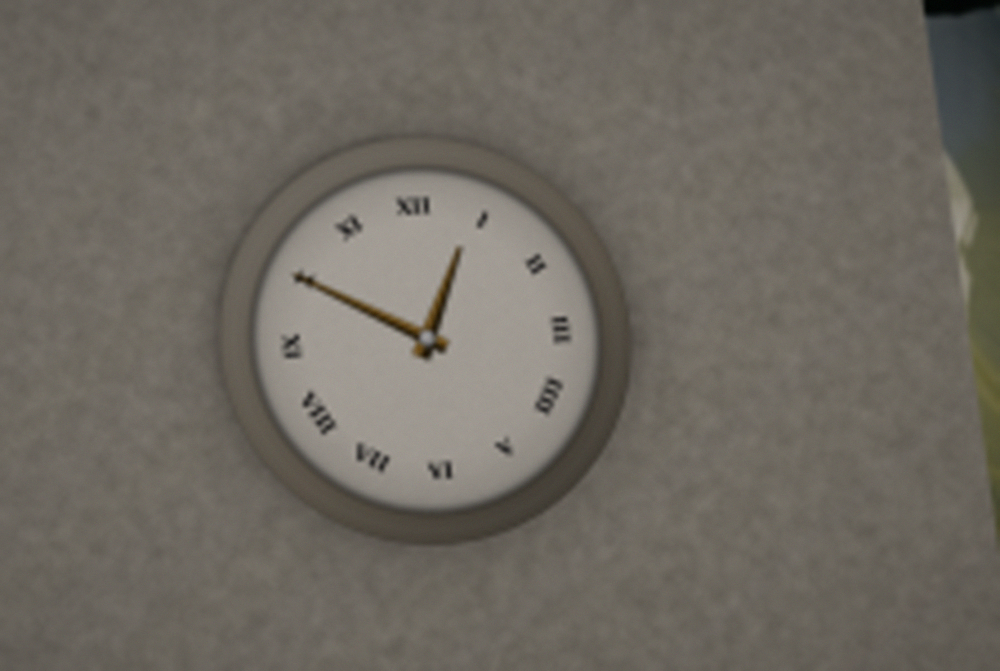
12:50
